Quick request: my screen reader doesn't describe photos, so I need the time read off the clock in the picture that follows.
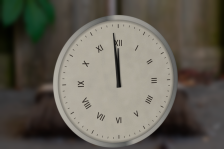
11:59
